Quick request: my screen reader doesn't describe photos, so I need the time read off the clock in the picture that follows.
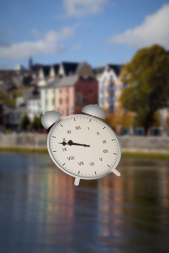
9:48
